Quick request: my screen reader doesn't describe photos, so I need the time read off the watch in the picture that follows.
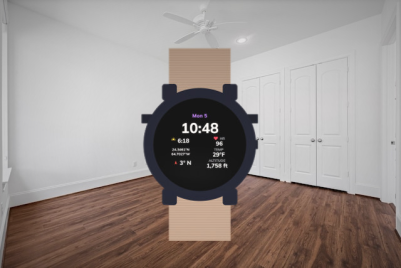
10:48
